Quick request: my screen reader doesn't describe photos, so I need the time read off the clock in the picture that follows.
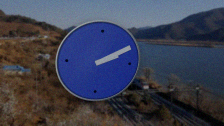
2:10
